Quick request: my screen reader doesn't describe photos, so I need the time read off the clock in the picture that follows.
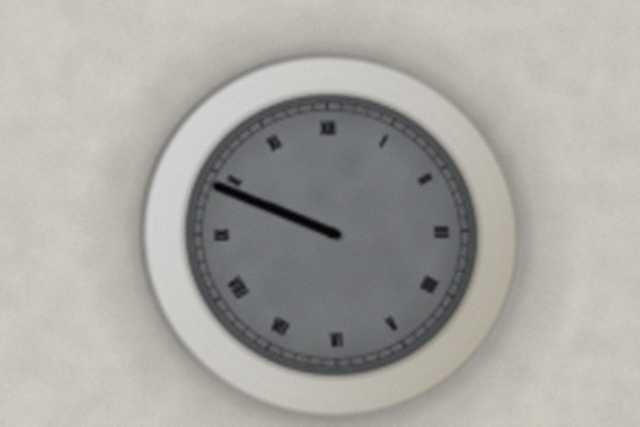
9:49
